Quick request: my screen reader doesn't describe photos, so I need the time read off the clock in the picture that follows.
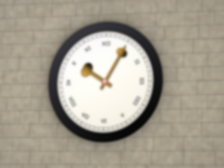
10:05
